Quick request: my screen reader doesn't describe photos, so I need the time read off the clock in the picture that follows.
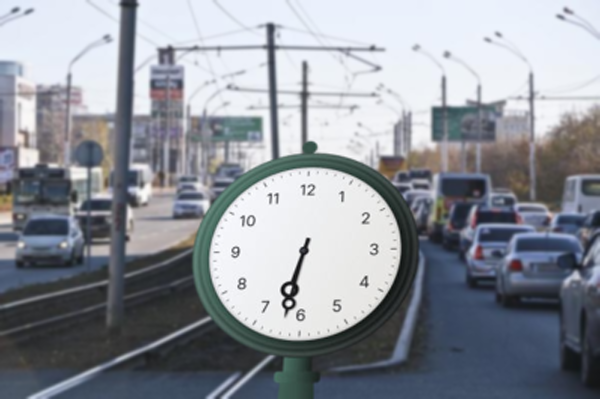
6:32
